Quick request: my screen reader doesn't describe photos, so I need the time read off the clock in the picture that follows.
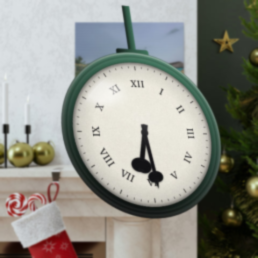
6:29
